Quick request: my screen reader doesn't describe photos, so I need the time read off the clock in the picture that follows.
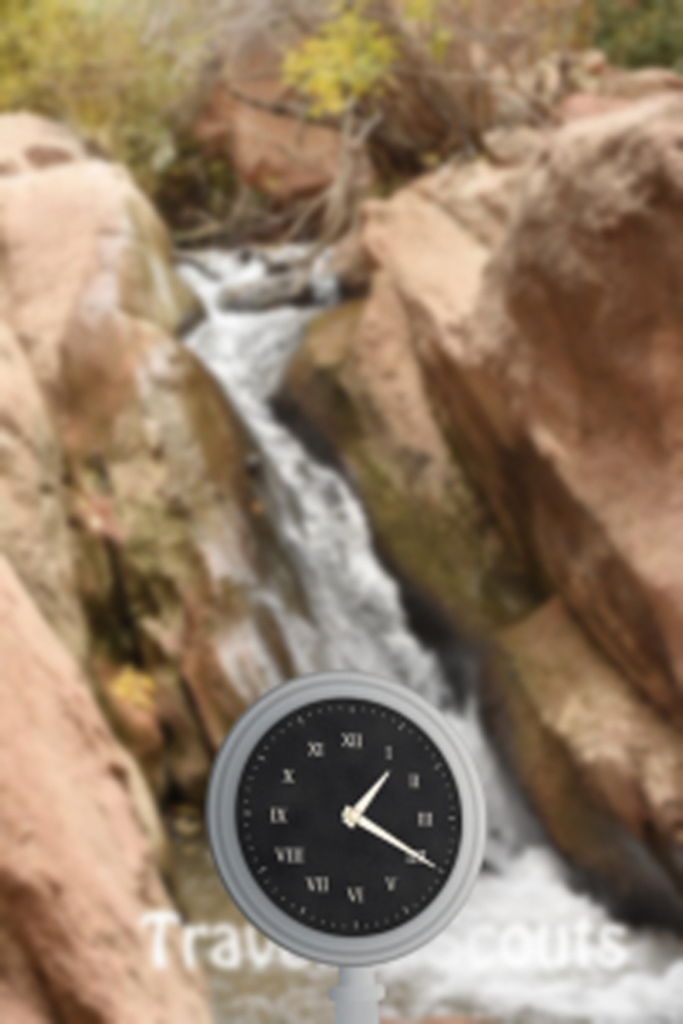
1:20
